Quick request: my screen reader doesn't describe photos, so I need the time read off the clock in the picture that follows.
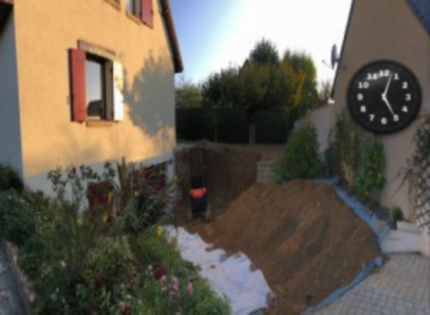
5:03
